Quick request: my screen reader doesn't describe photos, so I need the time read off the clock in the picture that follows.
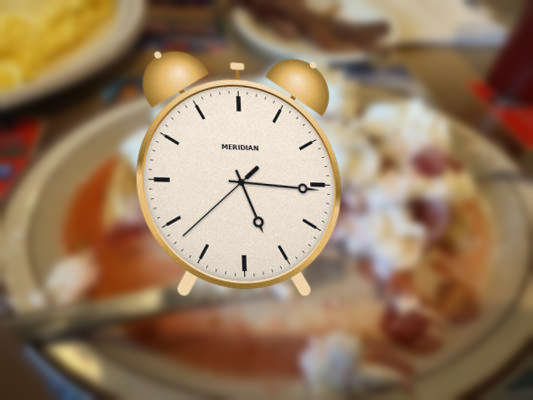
5:15:38
